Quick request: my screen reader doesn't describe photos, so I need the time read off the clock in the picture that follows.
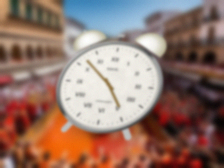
4:52
